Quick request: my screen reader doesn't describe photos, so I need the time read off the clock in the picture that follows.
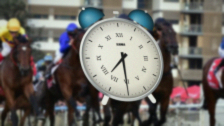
7:30
